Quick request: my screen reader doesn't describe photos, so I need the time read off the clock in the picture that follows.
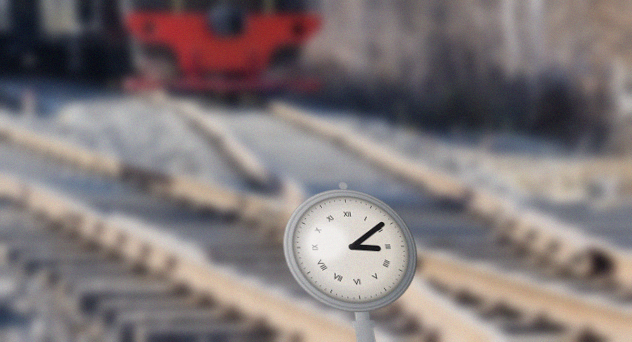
3:09
